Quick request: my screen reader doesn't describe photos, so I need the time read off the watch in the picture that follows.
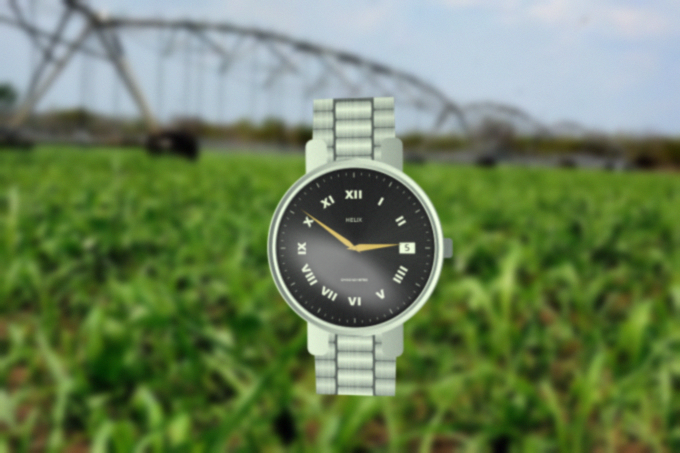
2:51
